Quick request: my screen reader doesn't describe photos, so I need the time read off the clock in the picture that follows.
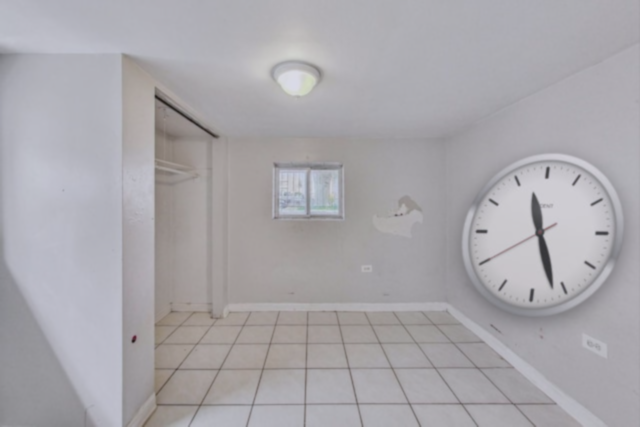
11:26:40
